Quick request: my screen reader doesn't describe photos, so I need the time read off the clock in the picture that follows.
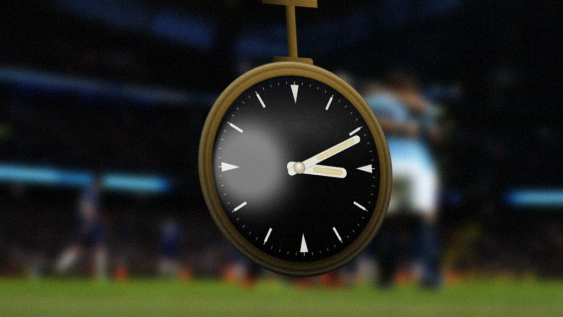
3:11
